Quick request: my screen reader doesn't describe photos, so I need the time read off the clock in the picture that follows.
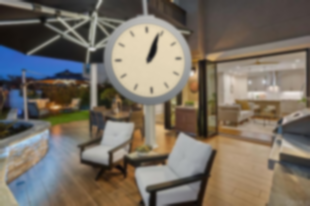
1:04
